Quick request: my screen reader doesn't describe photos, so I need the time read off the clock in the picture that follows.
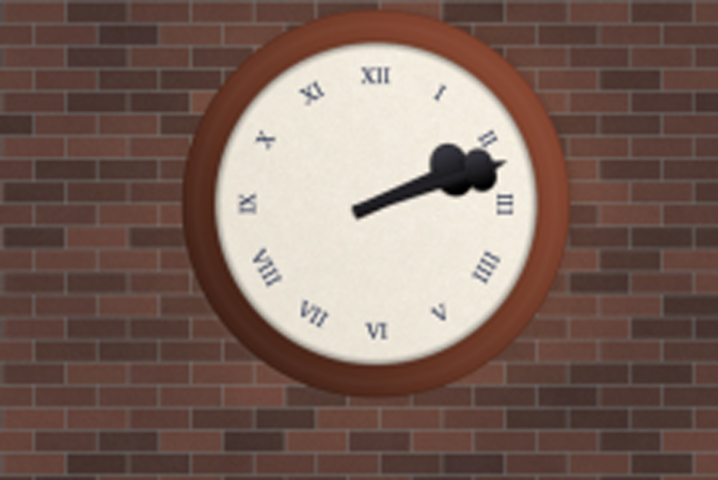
2:12
